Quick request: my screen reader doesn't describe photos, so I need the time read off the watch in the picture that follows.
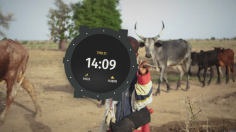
14:09
